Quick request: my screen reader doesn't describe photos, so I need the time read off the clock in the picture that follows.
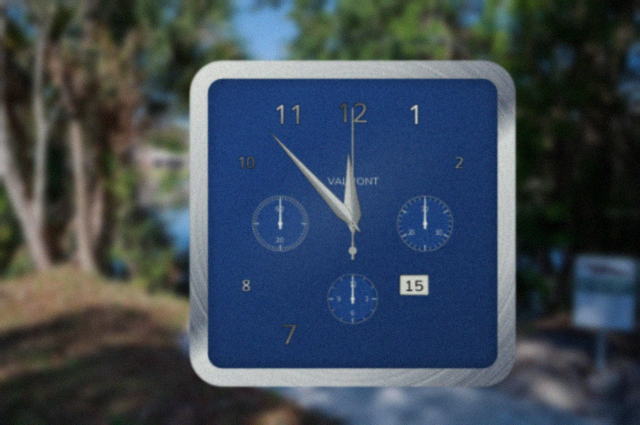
11:53
